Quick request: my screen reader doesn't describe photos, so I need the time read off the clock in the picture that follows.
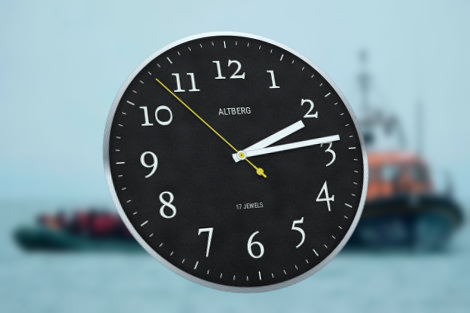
2:13:53
